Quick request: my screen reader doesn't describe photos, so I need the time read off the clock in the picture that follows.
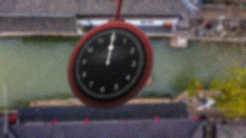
12:00
